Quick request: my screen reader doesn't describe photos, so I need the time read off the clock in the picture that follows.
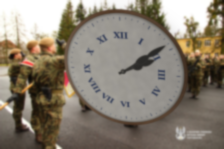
2:09
